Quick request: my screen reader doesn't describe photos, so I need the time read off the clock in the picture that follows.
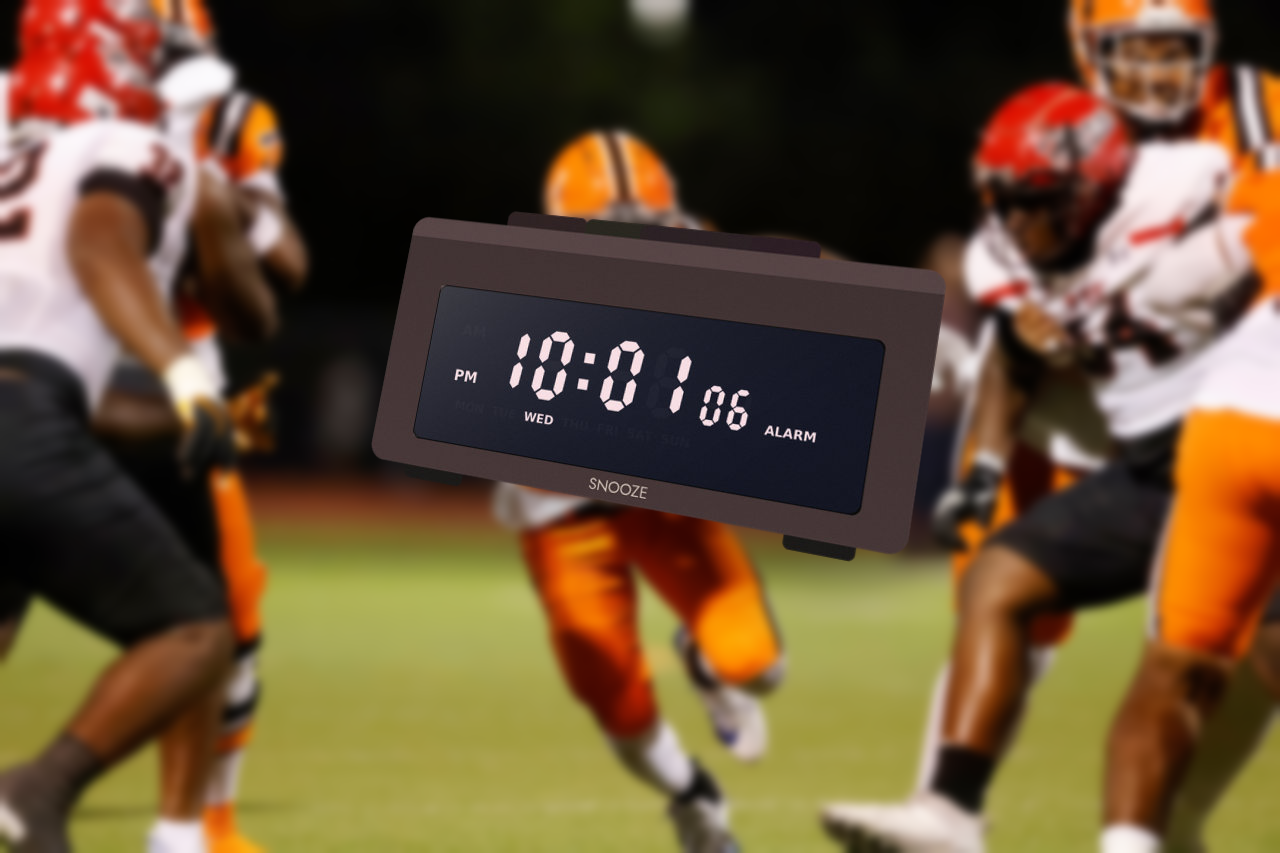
10:01:06
